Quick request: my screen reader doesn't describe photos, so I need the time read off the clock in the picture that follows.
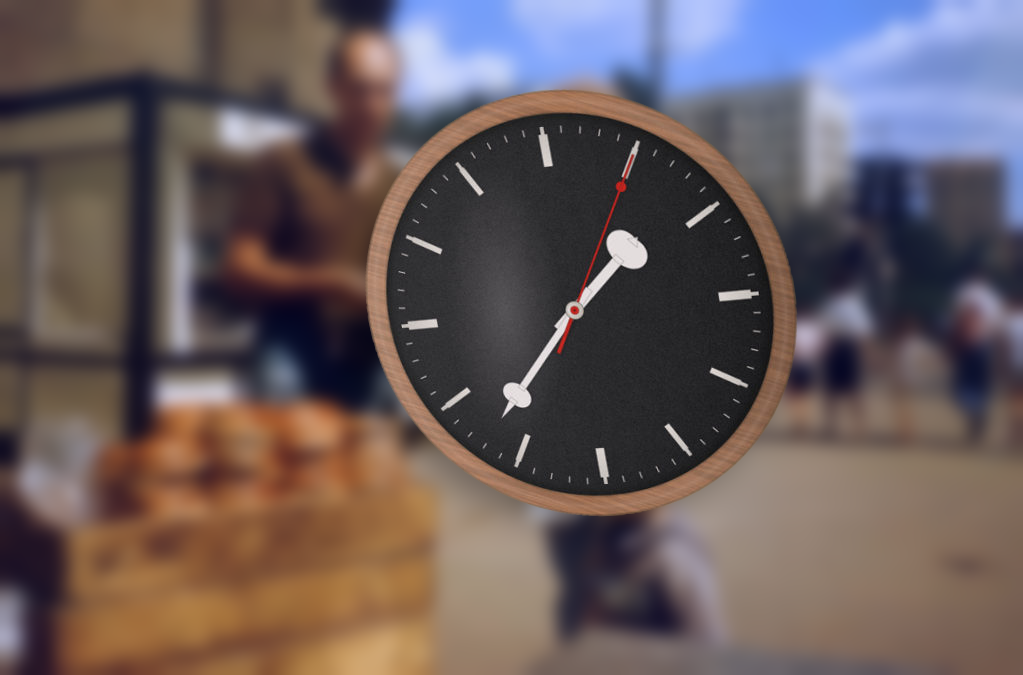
1:37:05
